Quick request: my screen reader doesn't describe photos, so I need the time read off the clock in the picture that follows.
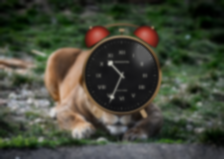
10:34
